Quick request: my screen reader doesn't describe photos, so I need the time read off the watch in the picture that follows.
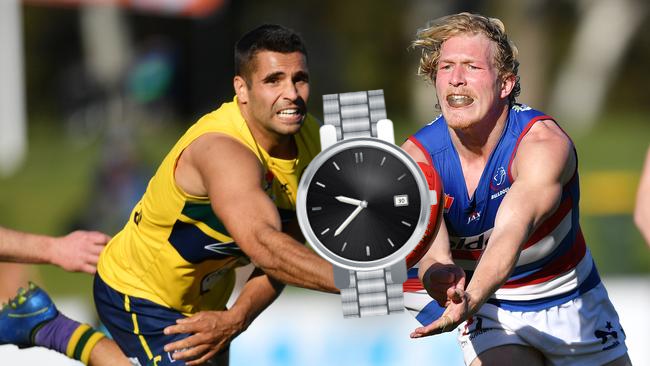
9:38
